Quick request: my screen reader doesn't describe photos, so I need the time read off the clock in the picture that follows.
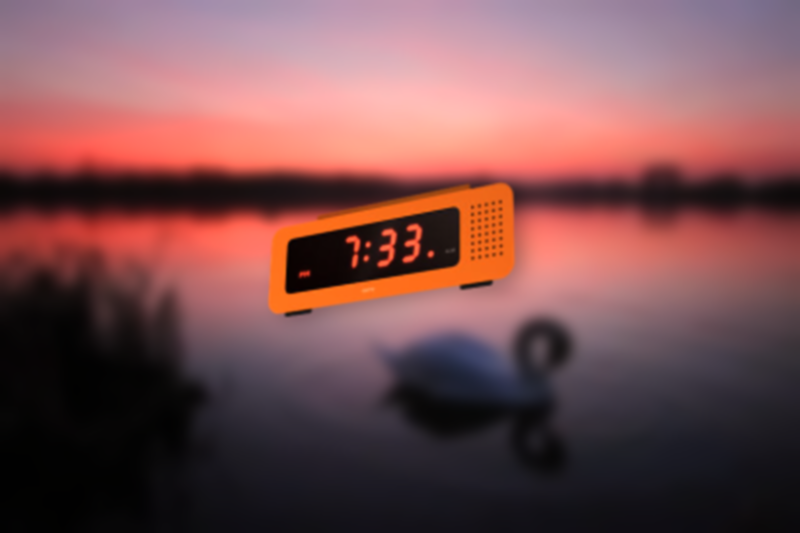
7:33
